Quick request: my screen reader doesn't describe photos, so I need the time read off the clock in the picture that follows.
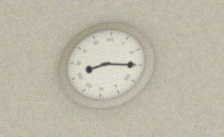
8:15
